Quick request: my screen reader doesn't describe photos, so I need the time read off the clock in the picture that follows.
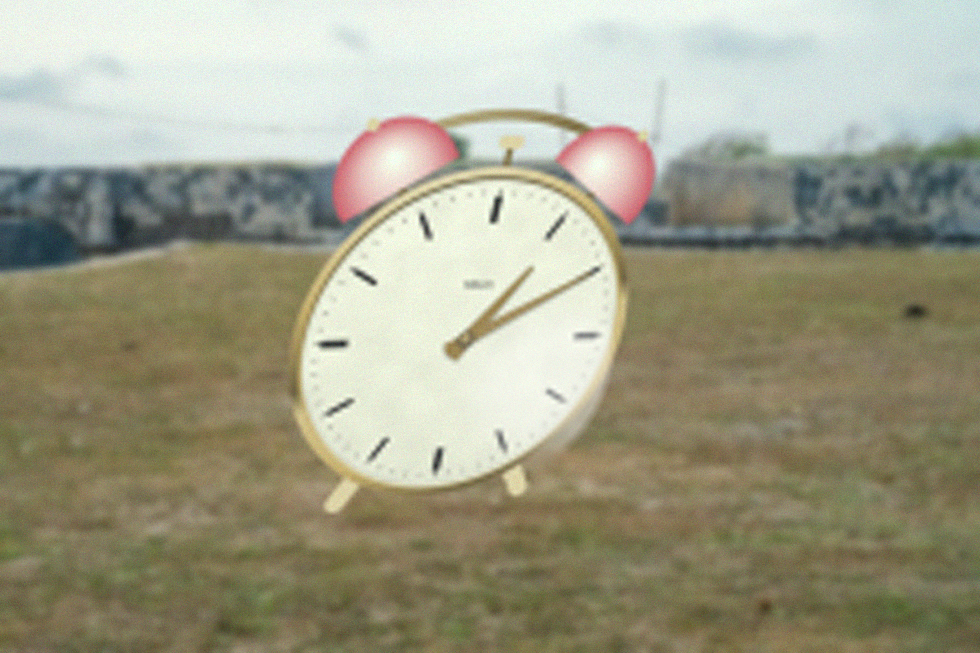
1:10
